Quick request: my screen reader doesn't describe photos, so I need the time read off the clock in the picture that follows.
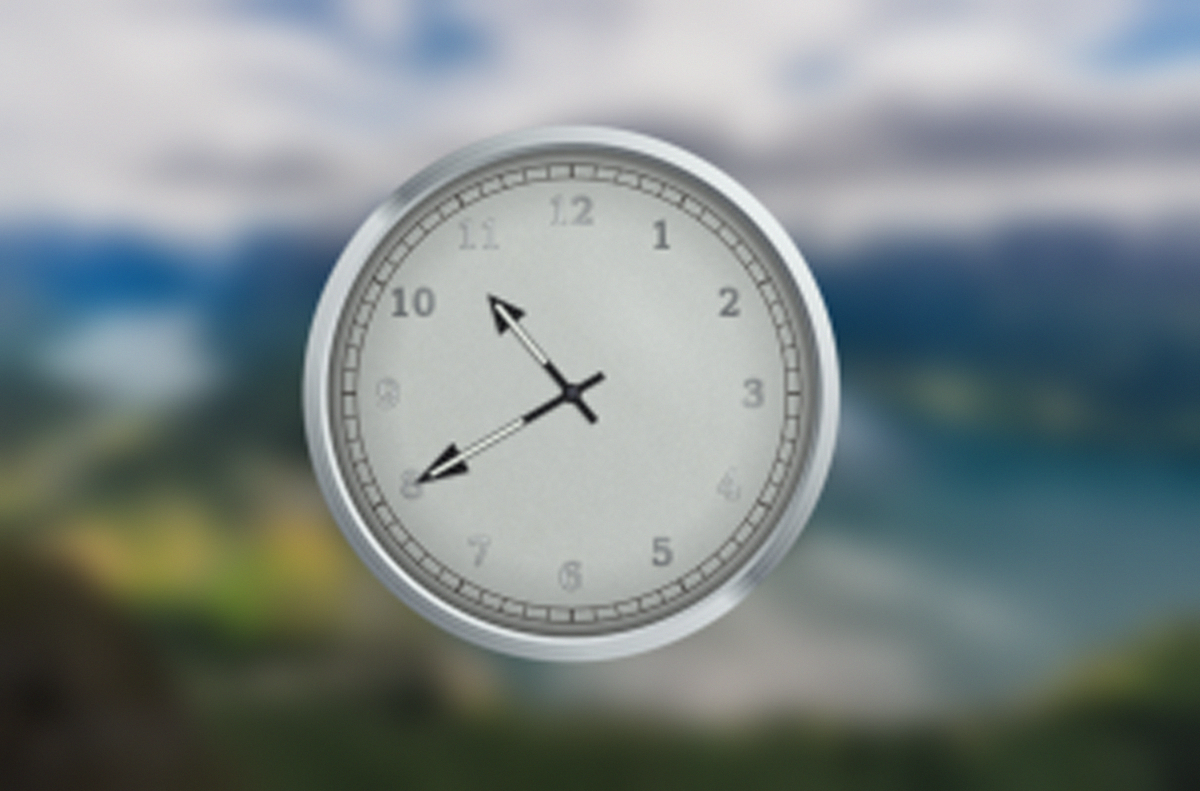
10:40
